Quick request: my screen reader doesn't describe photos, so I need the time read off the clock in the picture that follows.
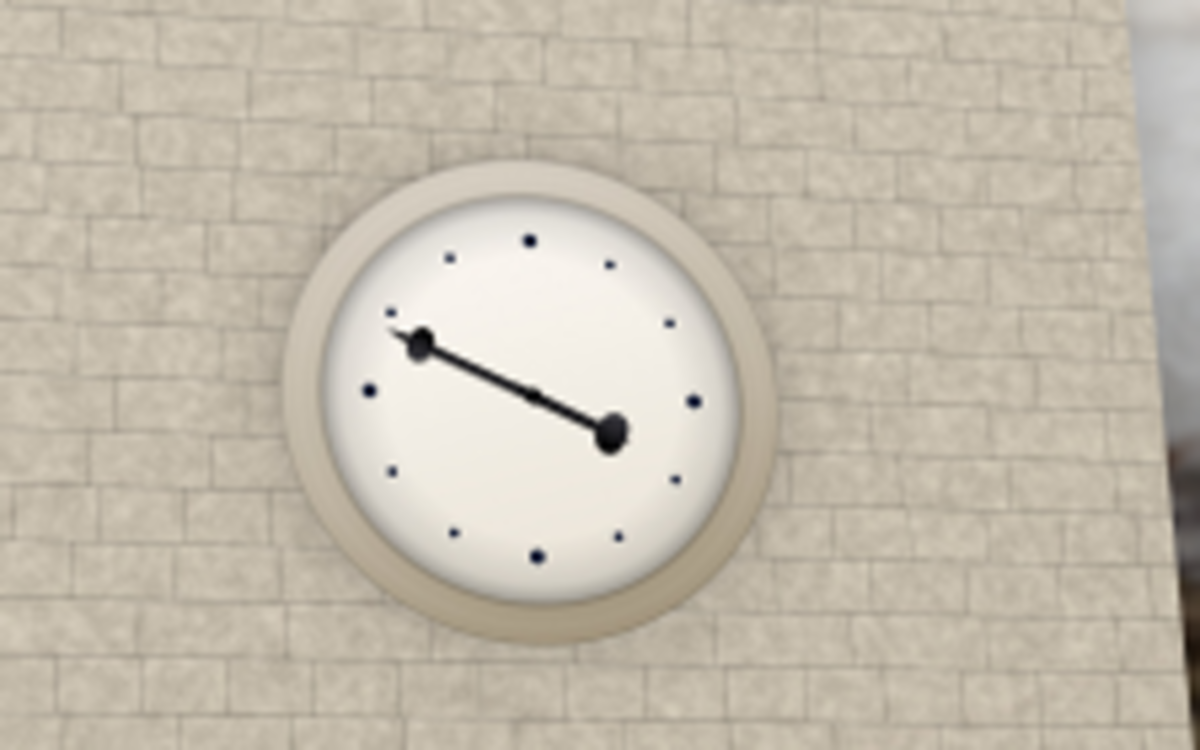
3:49
